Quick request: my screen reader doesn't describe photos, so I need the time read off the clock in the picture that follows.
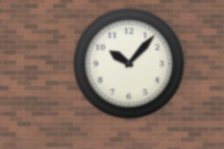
10:07
